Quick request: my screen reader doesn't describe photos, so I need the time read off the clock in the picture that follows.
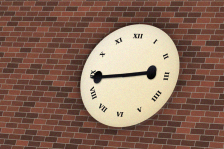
2:44
